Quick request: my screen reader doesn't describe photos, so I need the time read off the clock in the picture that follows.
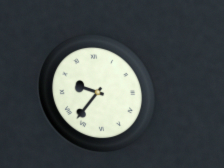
9:37
